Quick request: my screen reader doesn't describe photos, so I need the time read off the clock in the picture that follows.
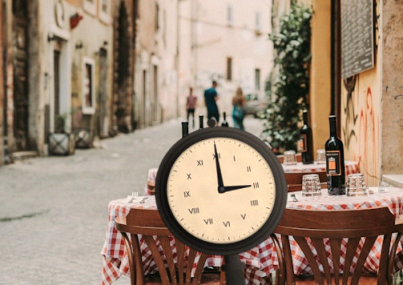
3:00
